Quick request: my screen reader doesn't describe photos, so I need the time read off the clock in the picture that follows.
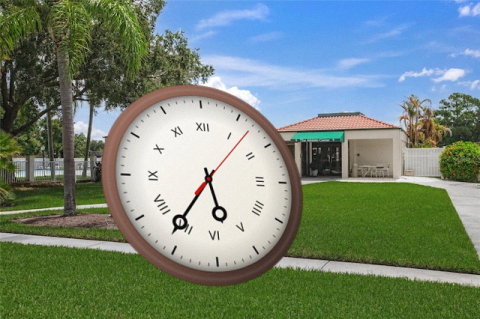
5:36:07
